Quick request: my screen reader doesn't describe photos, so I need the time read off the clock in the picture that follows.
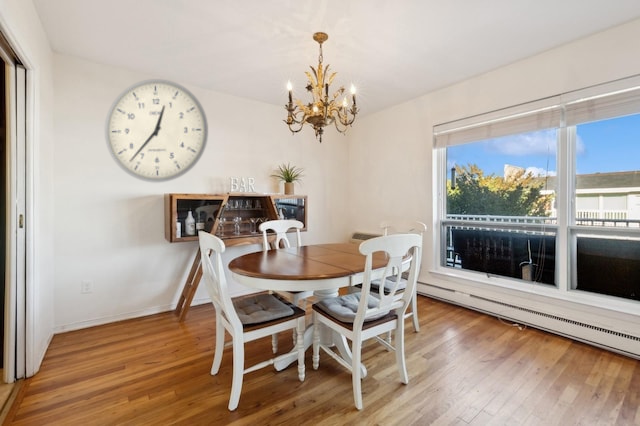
12:37
